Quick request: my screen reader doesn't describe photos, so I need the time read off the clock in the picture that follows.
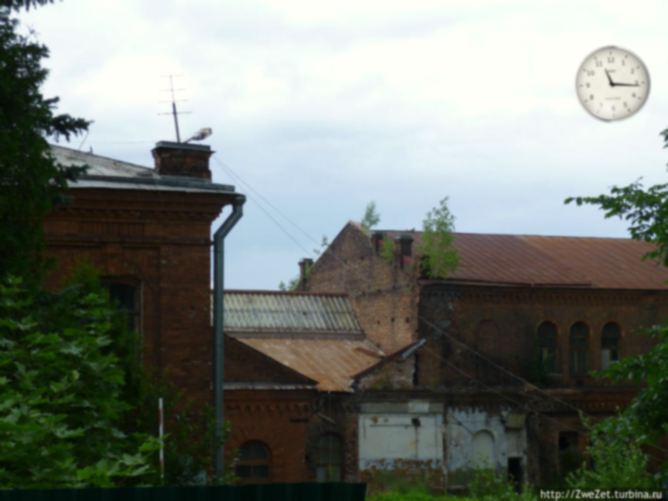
11:16
